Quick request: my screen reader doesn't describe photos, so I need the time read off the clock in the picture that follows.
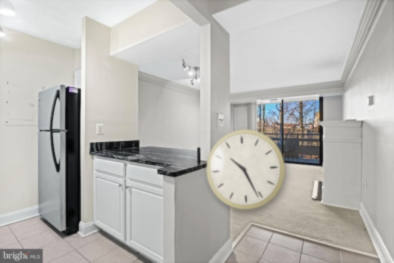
10:26
